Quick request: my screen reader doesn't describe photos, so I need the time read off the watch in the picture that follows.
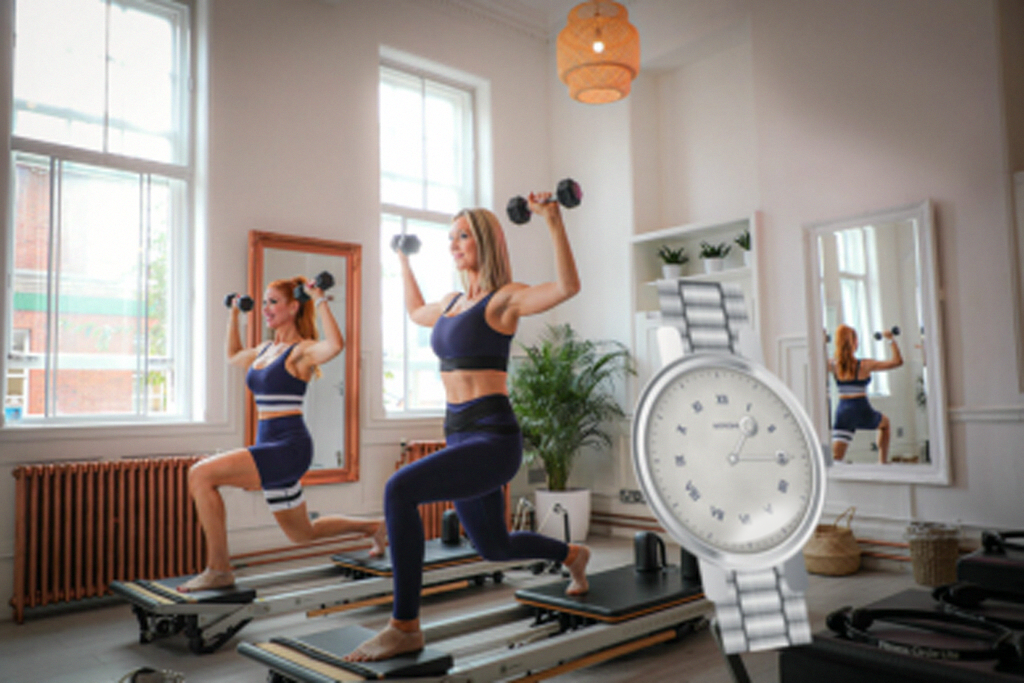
1:15
